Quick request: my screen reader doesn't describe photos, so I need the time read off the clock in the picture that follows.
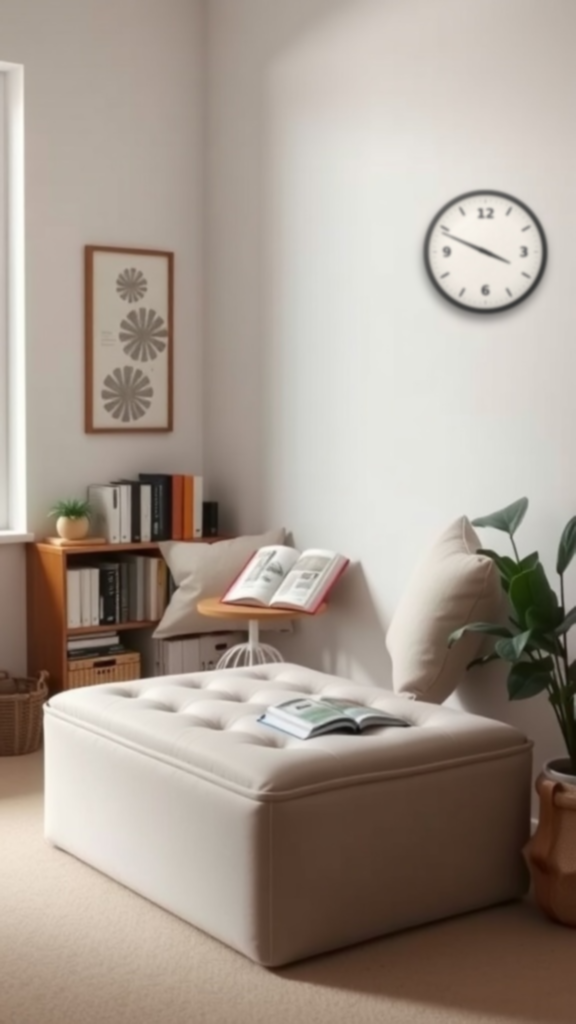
3:49
